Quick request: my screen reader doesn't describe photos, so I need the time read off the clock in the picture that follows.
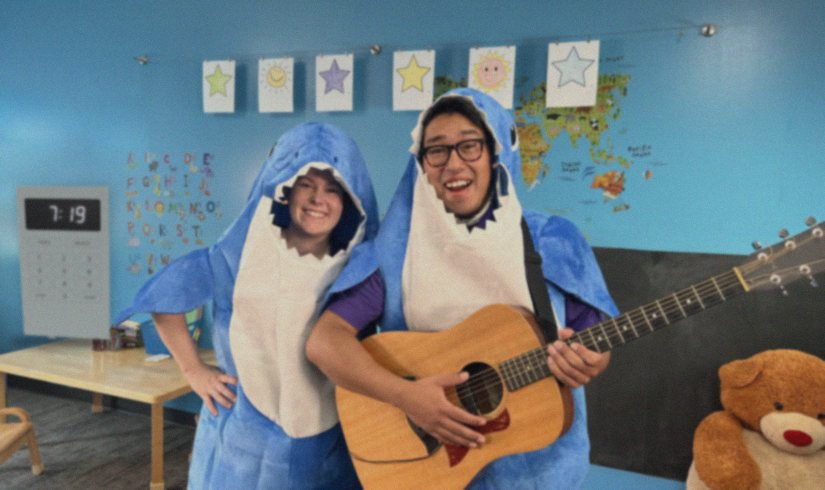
7:19
